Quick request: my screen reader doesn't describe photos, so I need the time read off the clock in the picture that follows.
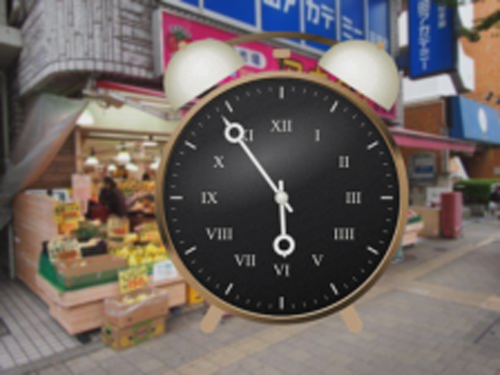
5:54
